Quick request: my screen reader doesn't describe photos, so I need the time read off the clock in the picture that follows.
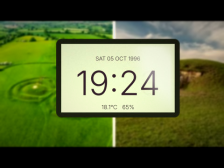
19:24
